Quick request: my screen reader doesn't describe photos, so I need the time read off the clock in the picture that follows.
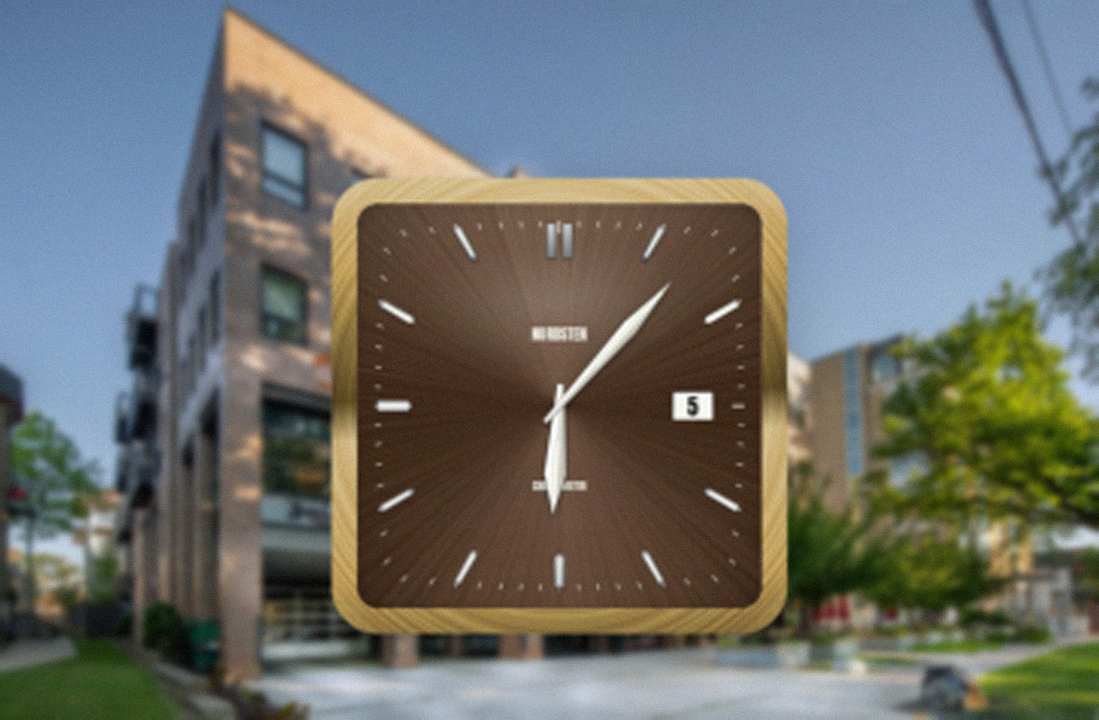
6:07
